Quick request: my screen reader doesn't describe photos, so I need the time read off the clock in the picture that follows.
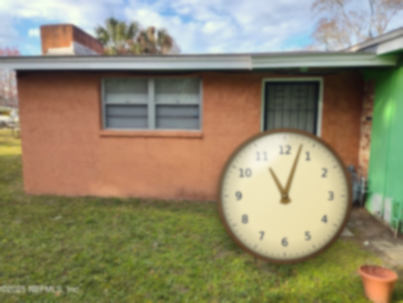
11:03
